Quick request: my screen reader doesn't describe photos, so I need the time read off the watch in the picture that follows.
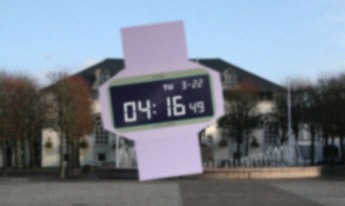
4:16
